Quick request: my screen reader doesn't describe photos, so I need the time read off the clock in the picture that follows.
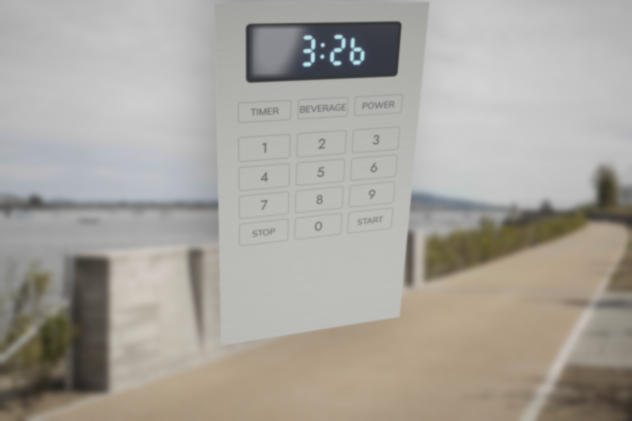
3:26
